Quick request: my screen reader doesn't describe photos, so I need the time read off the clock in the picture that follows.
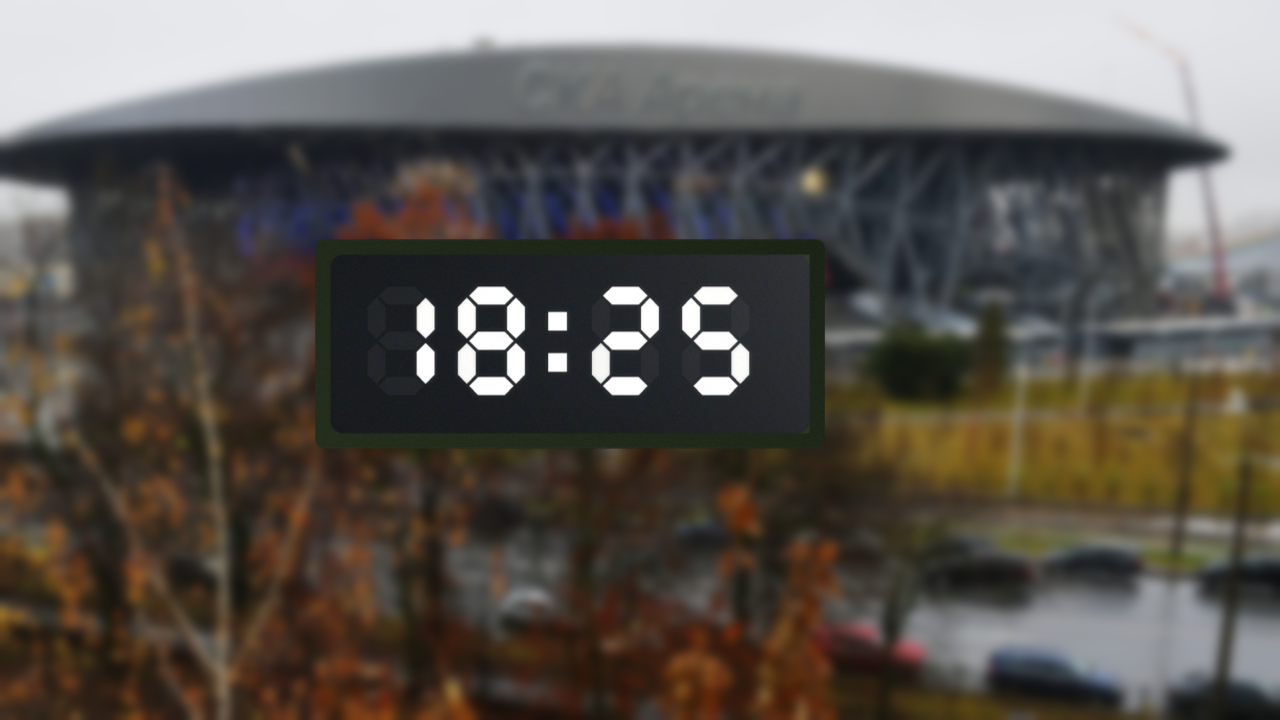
18:25
